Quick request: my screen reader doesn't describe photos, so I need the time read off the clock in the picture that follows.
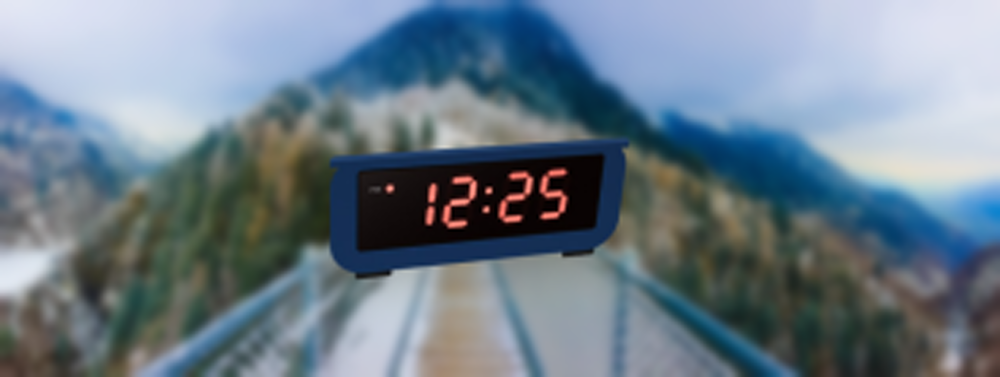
12:25
